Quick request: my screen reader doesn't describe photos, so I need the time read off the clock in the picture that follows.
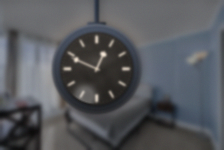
12:49
